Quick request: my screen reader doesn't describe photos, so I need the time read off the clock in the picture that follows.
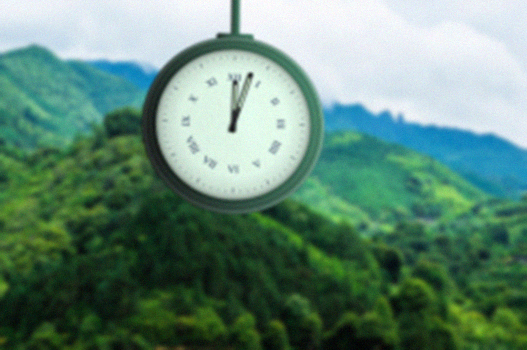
12:03
